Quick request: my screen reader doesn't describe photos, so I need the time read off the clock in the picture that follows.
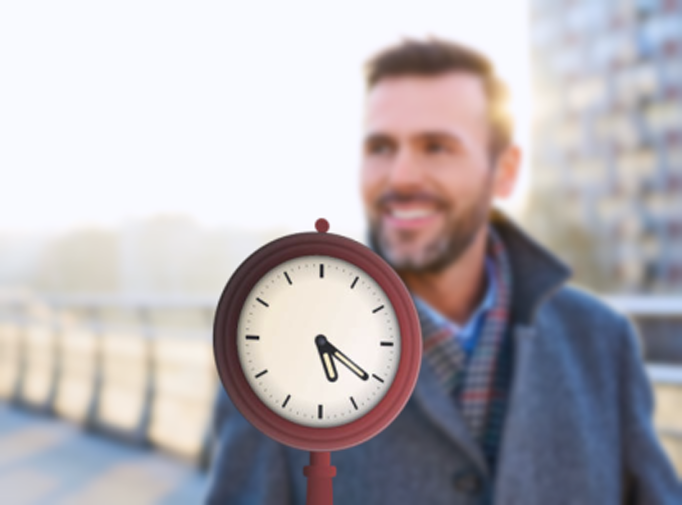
5:21
